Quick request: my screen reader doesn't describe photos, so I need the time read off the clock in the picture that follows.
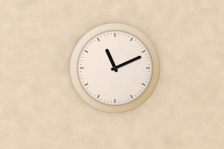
11:11
